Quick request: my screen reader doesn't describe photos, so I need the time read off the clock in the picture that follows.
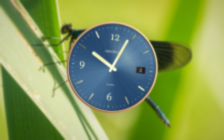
10:04
